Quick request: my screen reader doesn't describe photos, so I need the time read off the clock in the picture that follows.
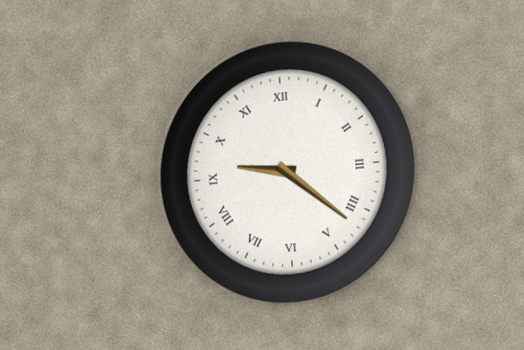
9:22
